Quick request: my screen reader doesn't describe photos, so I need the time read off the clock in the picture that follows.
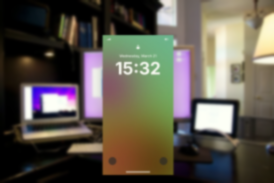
15:32
